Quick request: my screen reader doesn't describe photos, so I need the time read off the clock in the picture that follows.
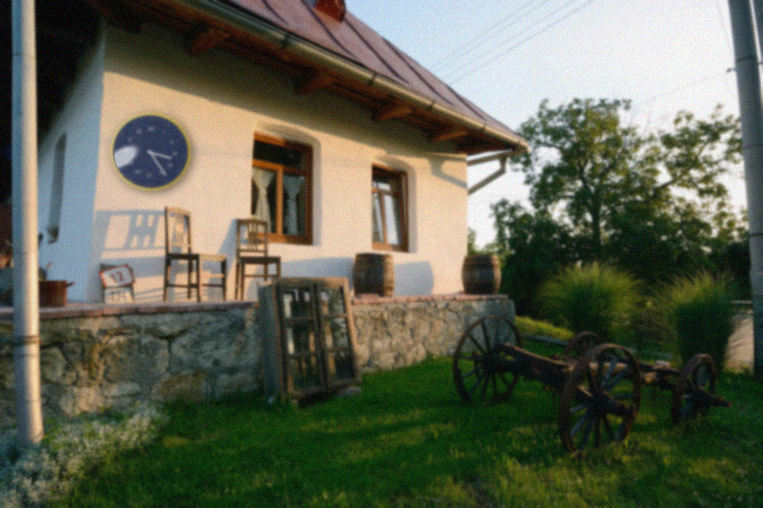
3:24
